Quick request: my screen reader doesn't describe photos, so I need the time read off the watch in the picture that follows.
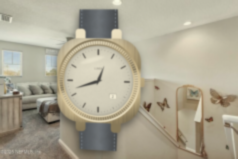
12:42
